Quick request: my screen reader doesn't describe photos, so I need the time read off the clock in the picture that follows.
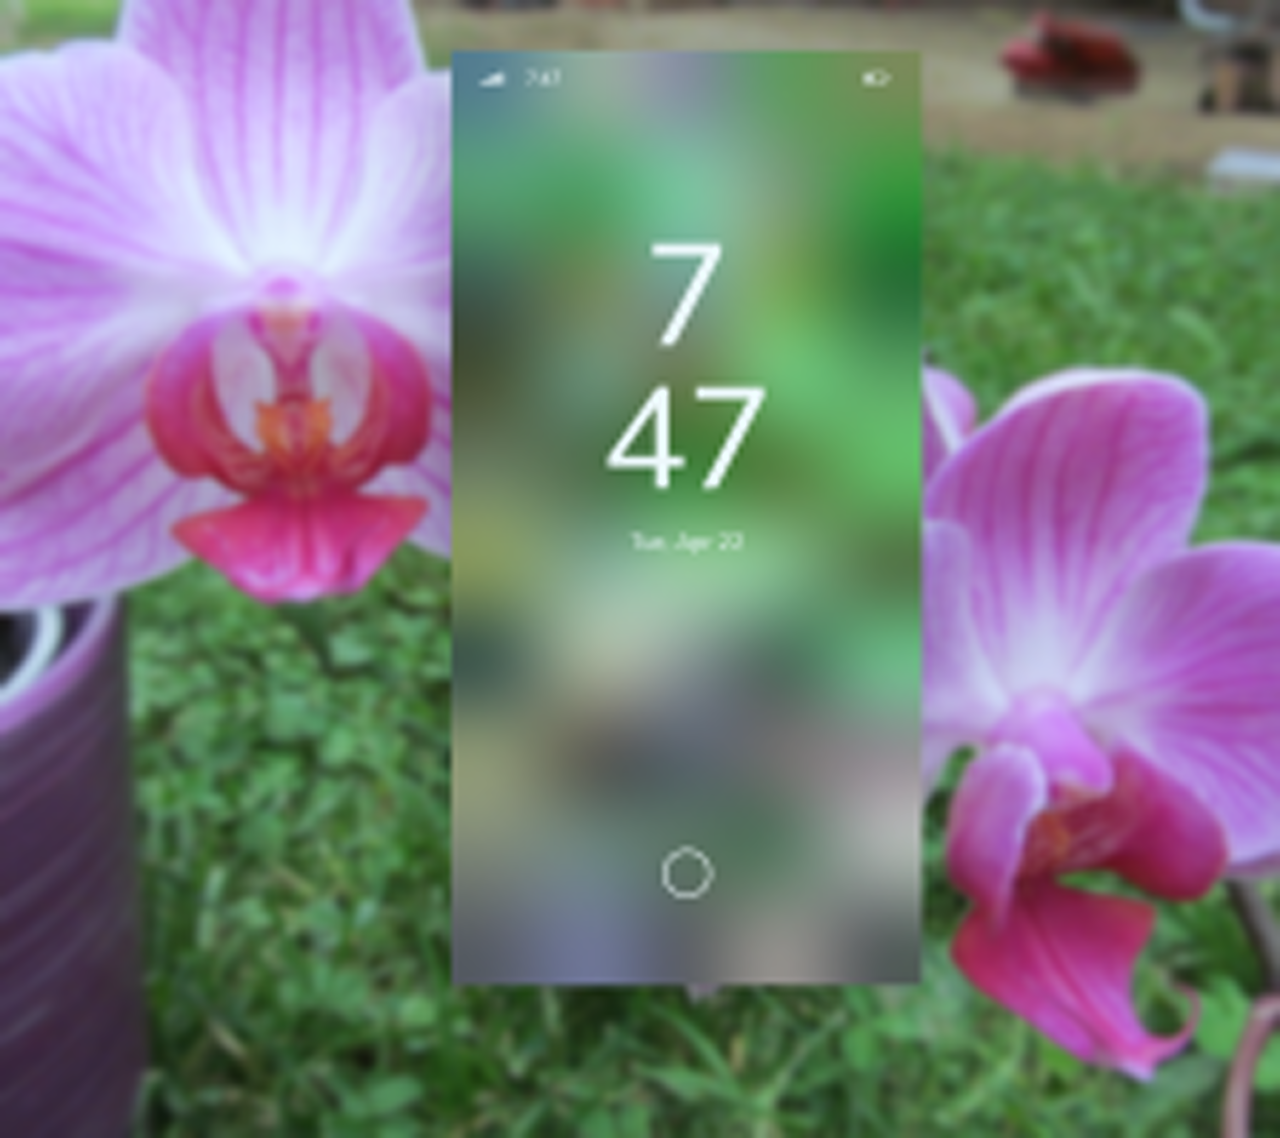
7:47
